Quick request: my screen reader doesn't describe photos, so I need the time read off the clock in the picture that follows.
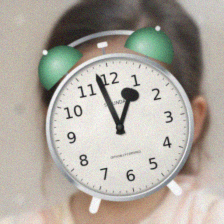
12:58
